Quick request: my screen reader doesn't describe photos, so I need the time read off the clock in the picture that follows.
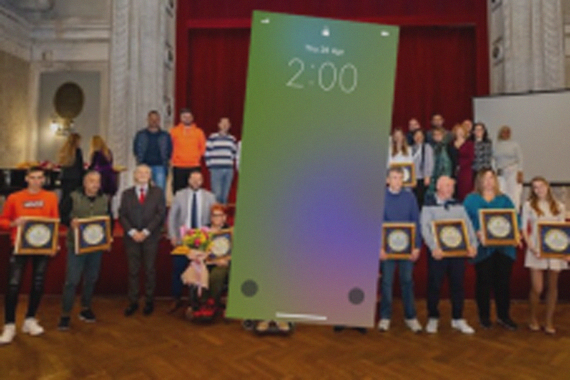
2:00
